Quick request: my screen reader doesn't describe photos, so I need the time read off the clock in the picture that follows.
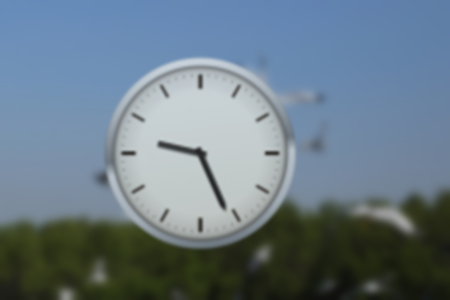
9:26
